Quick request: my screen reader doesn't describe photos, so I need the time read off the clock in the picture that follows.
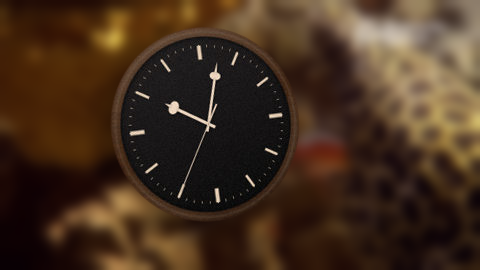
10:02:35
